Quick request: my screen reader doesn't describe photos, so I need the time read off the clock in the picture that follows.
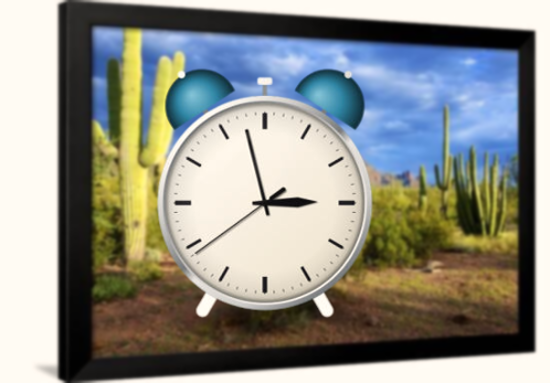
2:57:39
